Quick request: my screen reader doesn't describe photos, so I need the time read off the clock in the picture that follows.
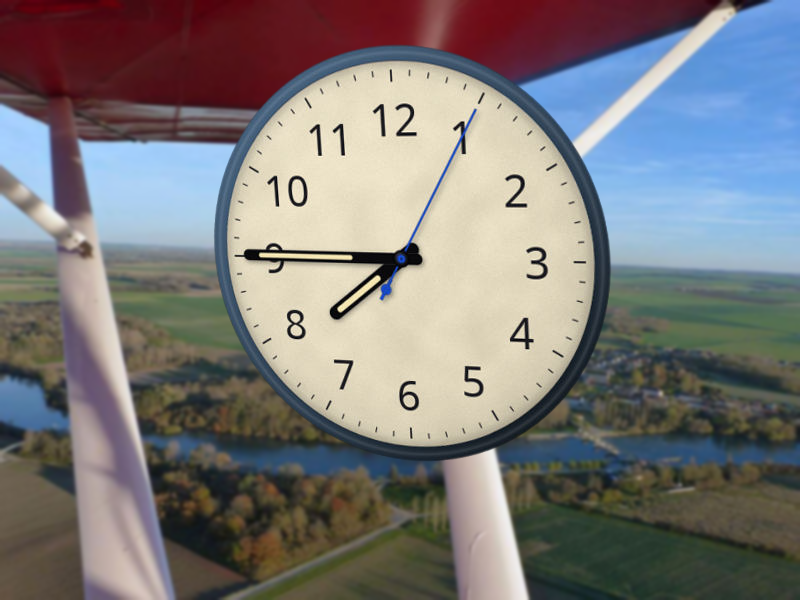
7:45:05
